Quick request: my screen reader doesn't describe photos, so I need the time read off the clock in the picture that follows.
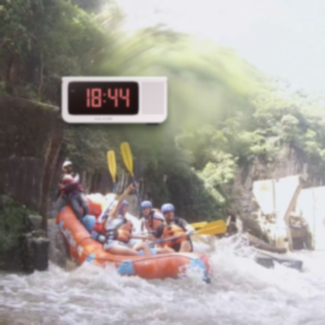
18:44
